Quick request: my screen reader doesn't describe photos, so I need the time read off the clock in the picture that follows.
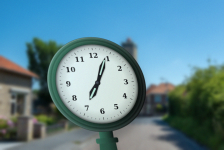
7:04
